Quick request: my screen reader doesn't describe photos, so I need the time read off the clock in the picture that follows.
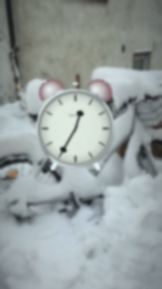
12:35
